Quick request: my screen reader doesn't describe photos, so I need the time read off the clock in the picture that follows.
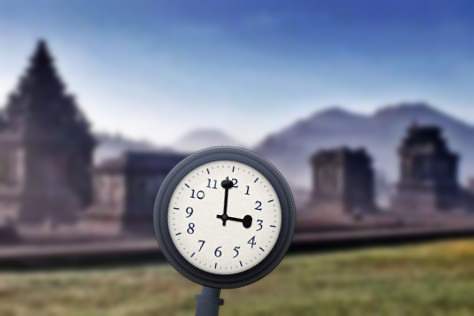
2:59
